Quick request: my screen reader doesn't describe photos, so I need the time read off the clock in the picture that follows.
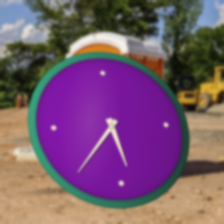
5:37
